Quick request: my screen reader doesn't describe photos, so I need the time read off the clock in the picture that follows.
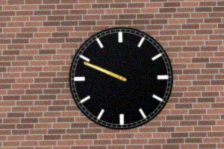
9:49
